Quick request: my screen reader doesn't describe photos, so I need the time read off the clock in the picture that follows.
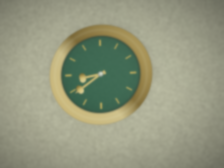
8:39
